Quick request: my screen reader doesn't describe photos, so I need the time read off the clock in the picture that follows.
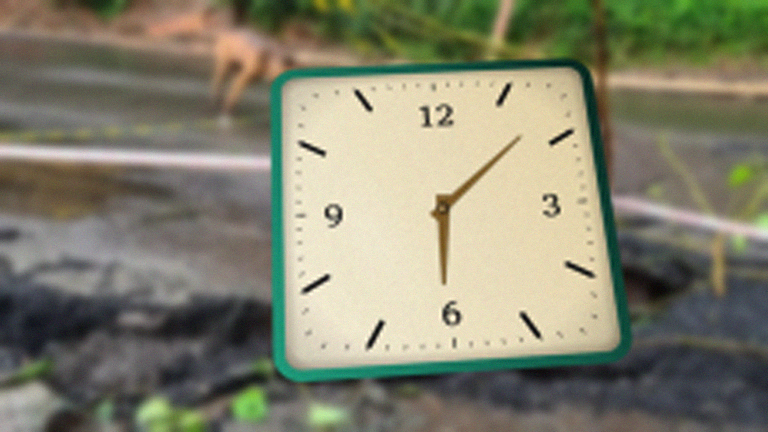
6:08
